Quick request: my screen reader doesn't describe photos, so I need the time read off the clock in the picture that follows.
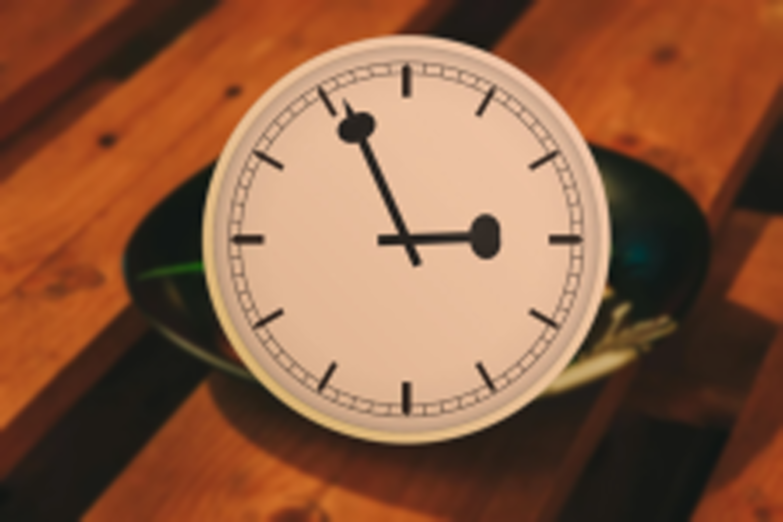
2:56
